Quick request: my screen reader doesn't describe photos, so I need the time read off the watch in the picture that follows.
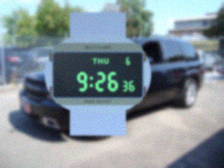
9:26:36
